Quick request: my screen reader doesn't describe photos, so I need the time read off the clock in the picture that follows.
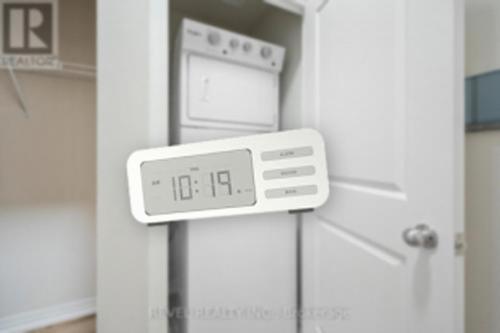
10:19
